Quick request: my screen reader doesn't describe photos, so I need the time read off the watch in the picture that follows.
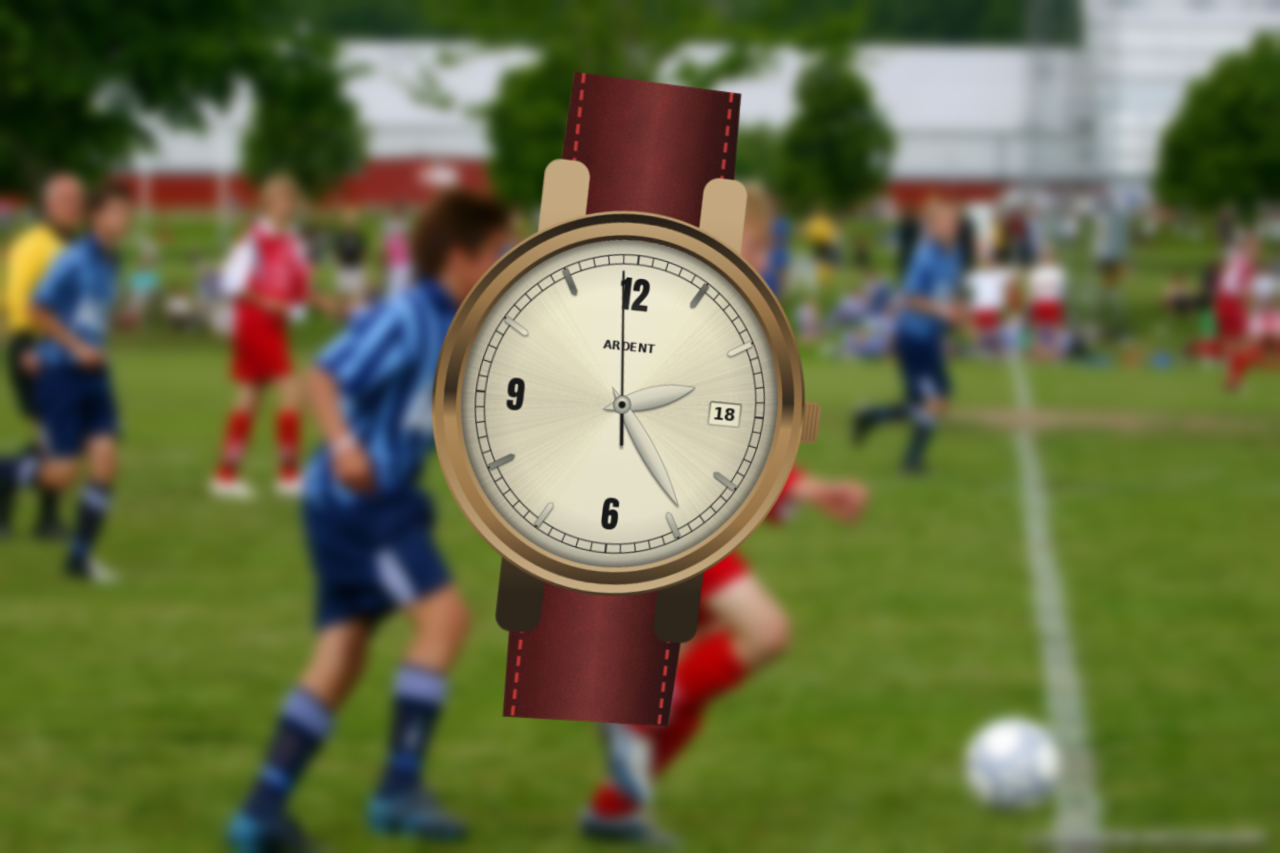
2:23:59
